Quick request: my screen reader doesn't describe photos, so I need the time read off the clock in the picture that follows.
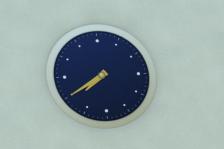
7:40
